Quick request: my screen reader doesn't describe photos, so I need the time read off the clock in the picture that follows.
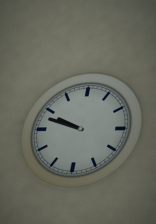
9:48
